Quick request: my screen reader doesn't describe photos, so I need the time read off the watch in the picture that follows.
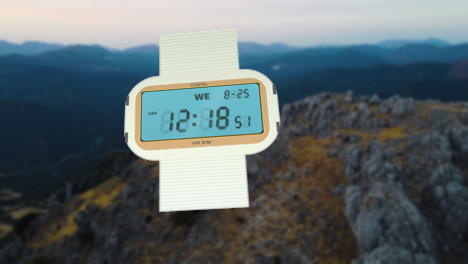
12:18:51
